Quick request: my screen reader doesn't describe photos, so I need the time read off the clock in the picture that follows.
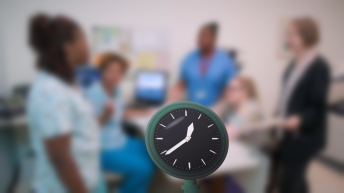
12:39
